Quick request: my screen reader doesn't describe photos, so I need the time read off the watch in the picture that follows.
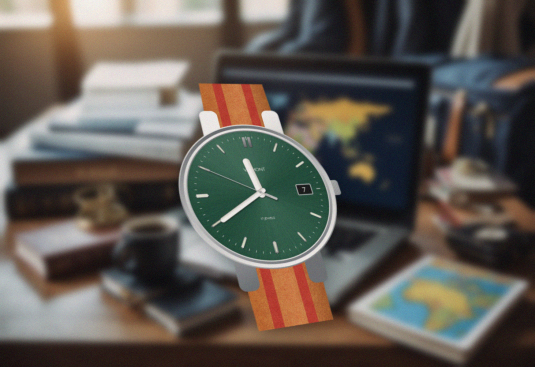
11:39:50
